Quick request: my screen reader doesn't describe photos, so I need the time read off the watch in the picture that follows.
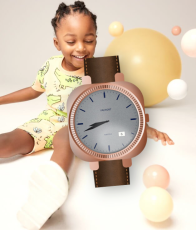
8:42
